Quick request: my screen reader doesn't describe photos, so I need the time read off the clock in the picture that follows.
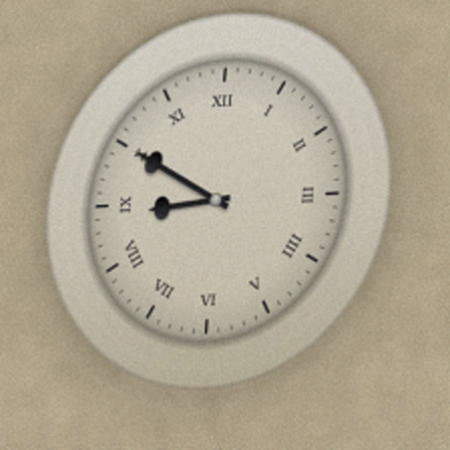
8:50
